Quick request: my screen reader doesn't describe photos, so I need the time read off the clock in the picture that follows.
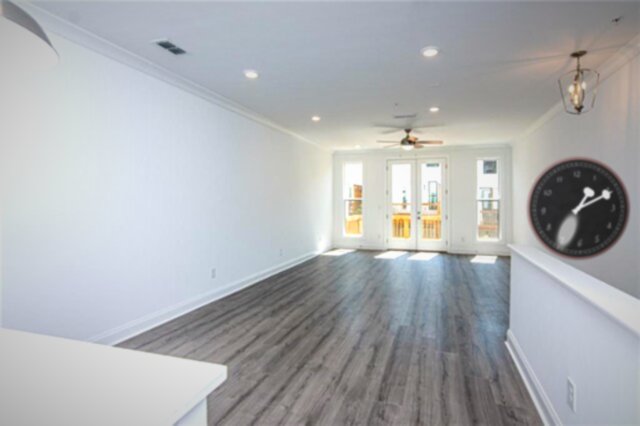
1:11
